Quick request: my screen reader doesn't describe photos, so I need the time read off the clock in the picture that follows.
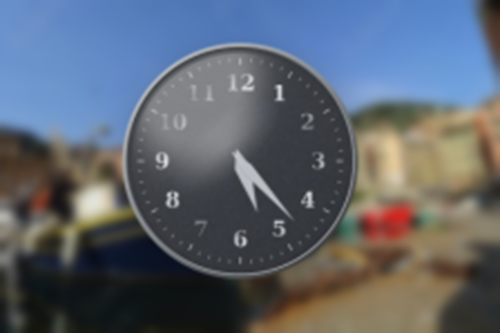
5:23
